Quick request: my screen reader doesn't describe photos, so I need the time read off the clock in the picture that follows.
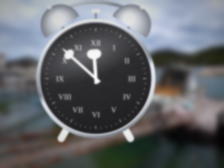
11:52
